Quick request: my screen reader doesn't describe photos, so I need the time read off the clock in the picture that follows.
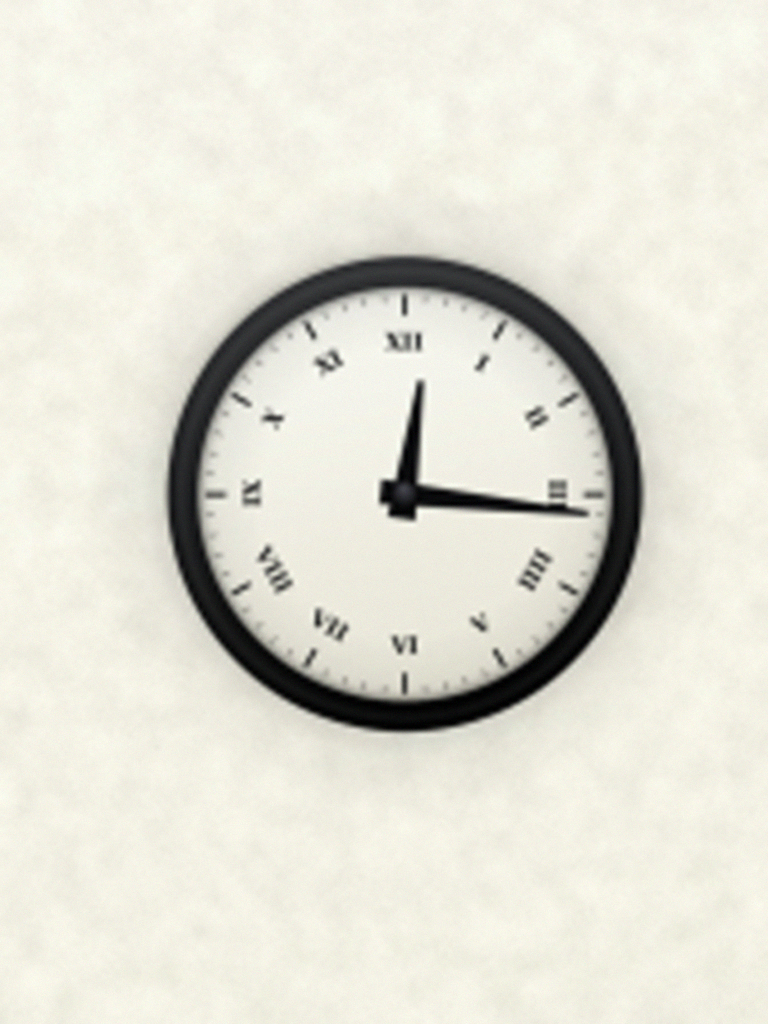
12:16
